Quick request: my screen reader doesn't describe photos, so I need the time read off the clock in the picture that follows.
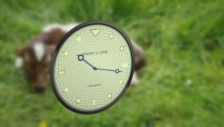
10:17
